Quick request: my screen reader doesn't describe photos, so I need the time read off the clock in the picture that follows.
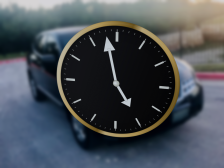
4:58
